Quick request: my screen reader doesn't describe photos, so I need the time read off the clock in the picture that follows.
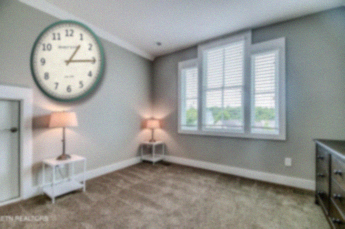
1:15
